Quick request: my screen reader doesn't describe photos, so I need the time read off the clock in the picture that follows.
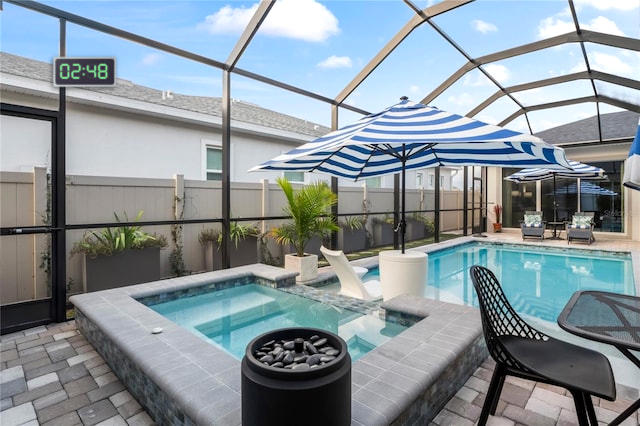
2:48
